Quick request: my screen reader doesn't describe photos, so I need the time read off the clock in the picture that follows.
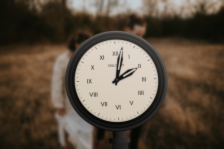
2:02
